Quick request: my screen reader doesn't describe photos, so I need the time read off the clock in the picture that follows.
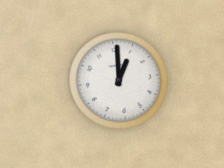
1:01
